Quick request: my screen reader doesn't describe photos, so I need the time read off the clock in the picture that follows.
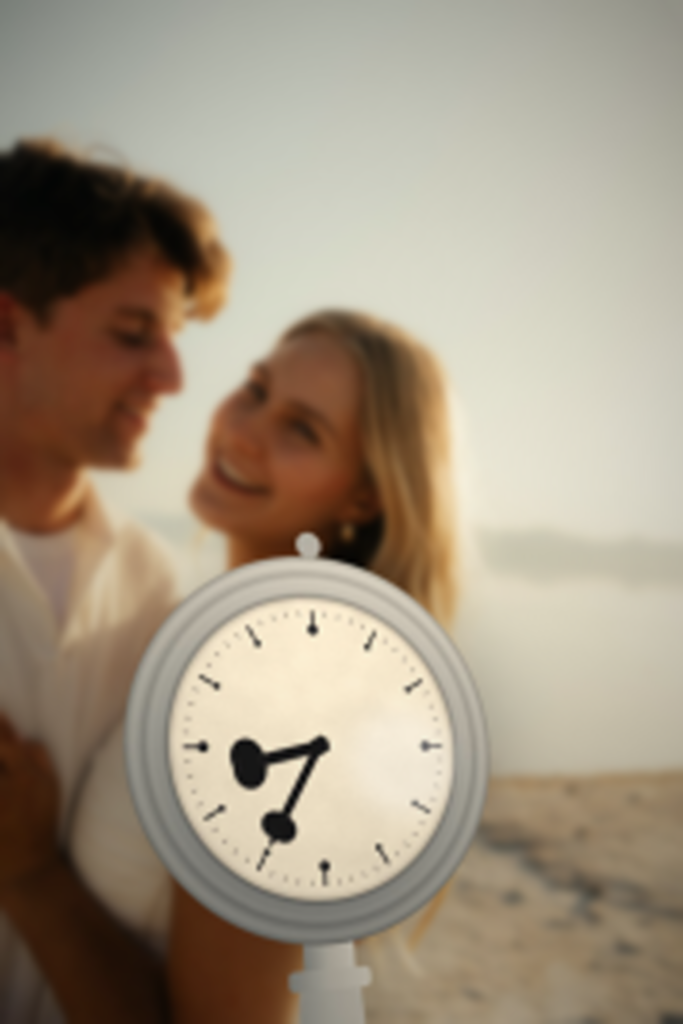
8:35
